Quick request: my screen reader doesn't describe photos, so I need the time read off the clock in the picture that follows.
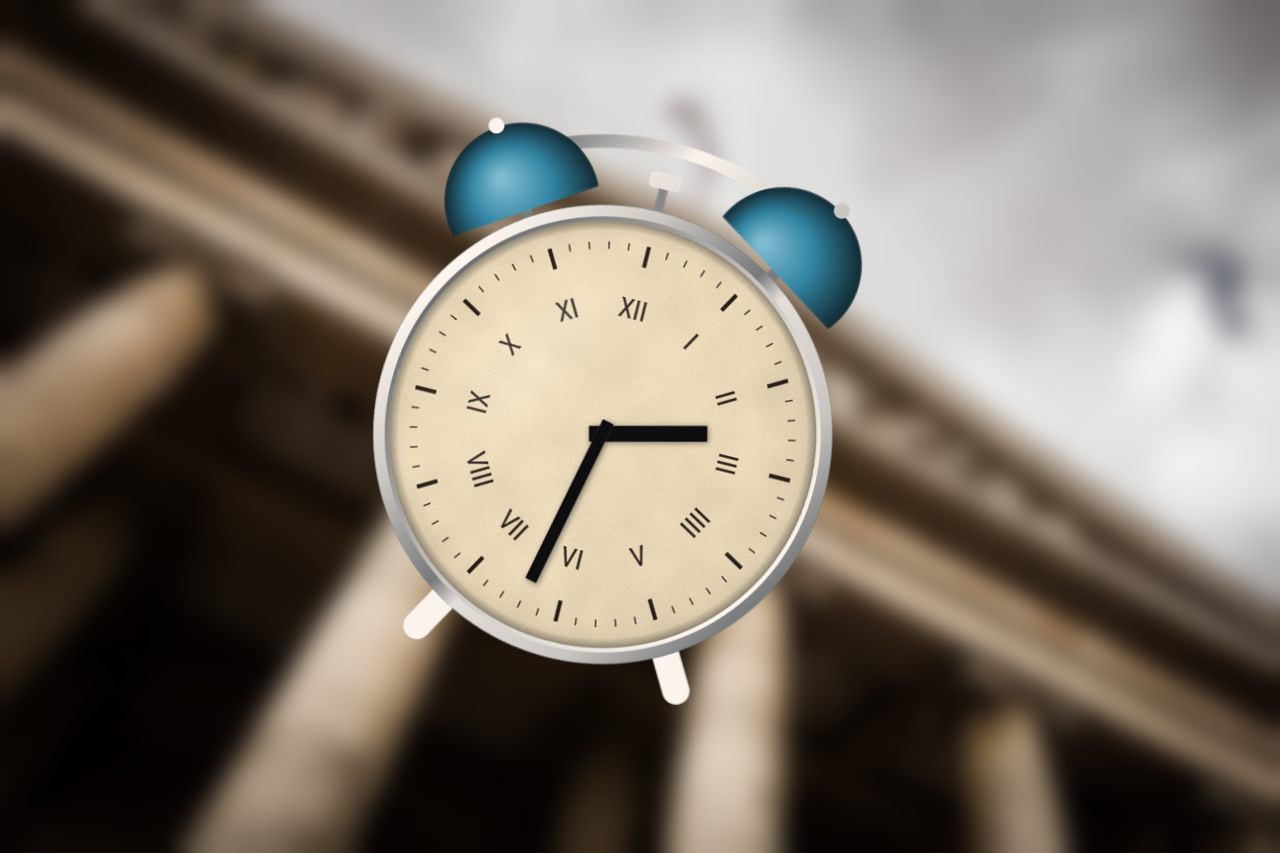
2:32
